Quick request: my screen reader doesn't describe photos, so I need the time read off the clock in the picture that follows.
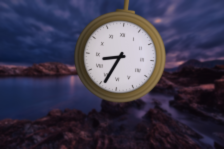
8:34
